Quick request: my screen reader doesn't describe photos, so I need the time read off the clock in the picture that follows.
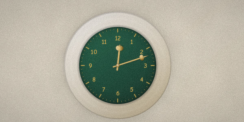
12:12
